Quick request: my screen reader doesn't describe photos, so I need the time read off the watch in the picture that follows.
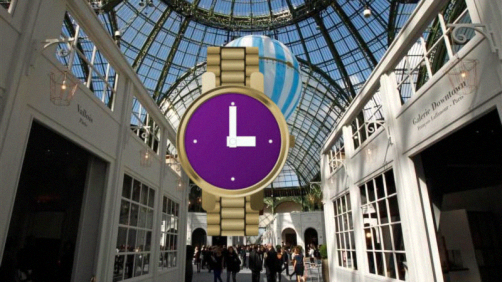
3:00
